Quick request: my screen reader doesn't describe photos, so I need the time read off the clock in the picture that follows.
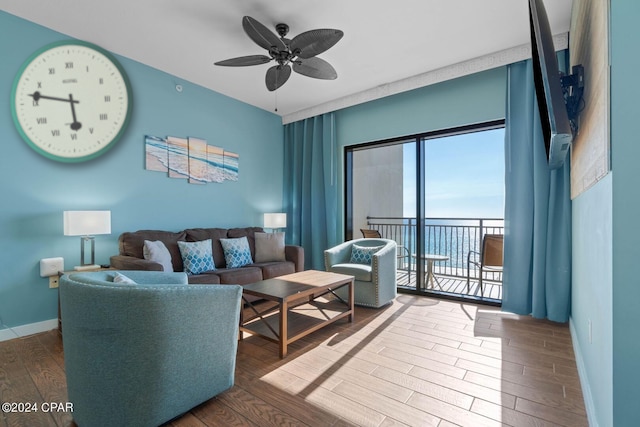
5:47
